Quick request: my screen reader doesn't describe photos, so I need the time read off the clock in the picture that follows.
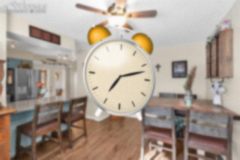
7:12
